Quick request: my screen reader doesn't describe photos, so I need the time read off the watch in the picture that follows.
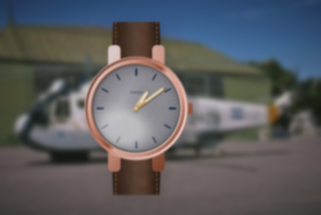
1:09
